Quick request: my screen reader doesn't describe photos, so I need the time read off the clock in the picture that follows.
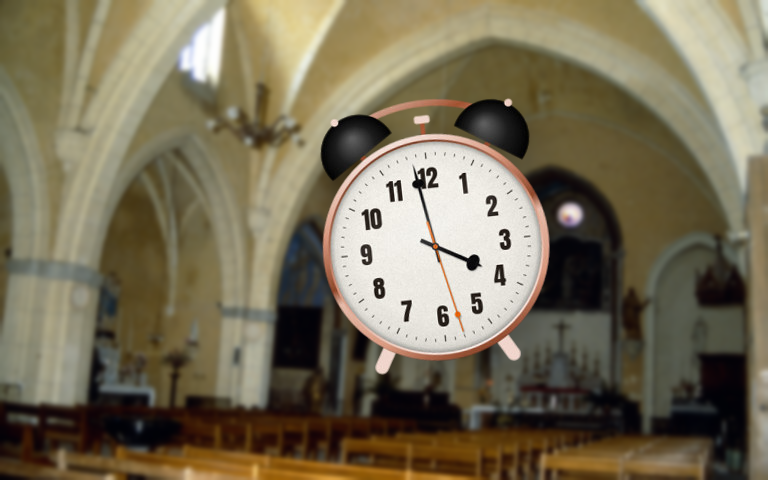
3:58:28
